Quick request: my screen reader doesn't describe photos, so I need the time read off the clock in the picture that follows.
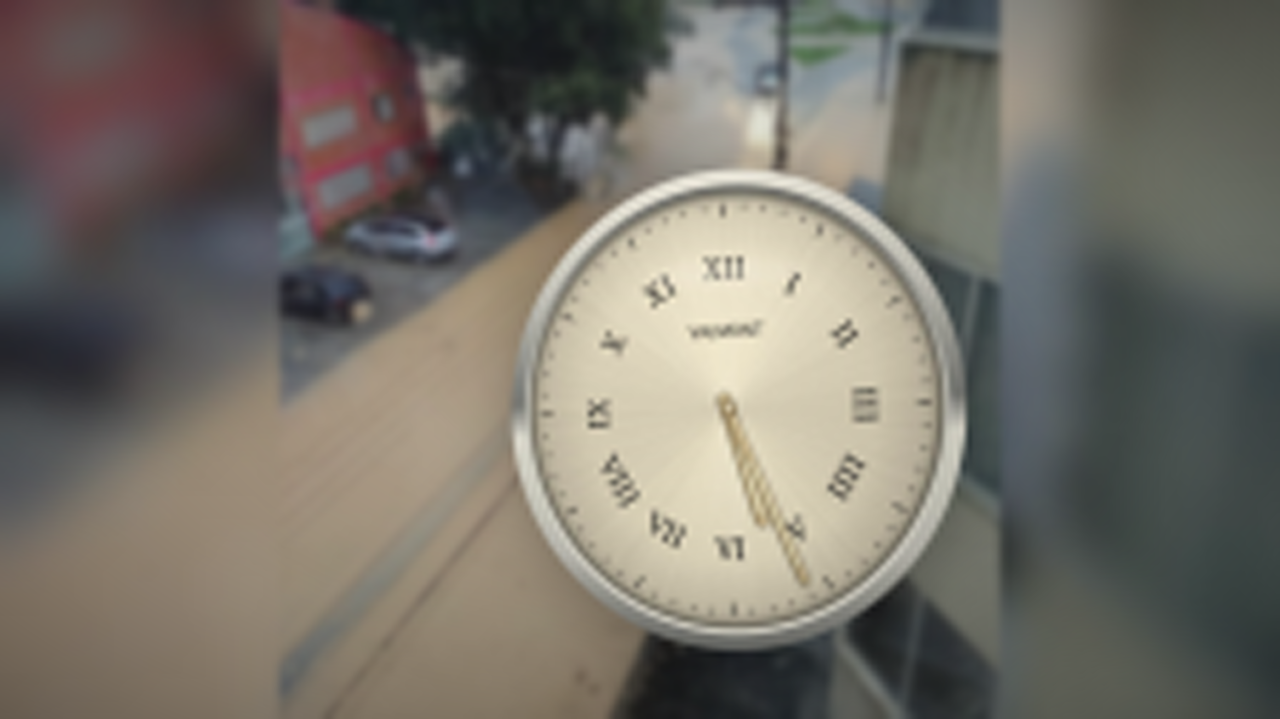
5:26
